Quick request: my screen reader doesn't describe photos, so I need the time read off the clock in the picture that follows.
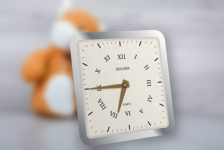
6:45
